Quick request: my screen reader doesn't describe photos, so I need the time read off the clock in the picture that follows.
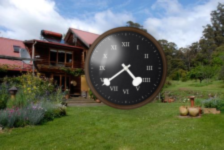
4:39
